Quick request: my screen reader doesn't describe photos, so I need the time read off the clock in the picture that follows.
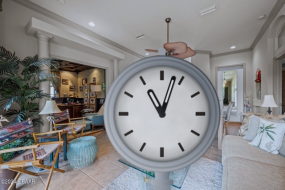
11:03
